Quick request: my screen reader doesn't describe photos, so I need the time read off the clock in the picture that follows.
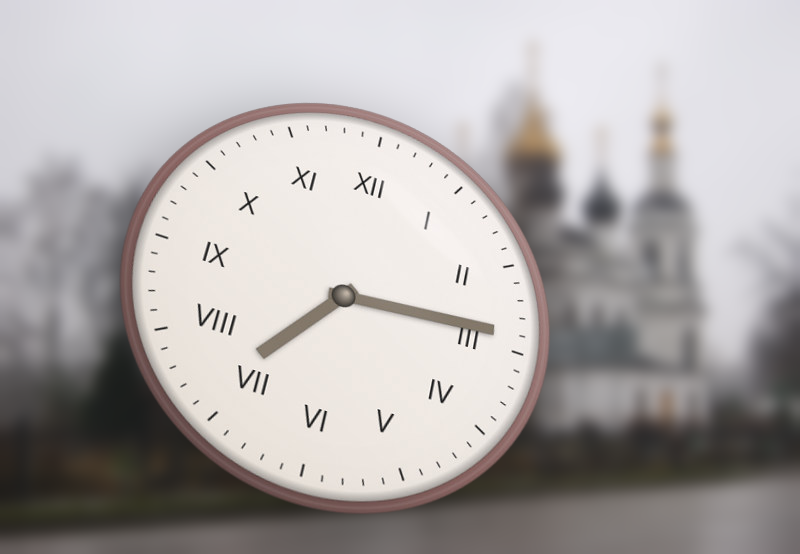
7:14
